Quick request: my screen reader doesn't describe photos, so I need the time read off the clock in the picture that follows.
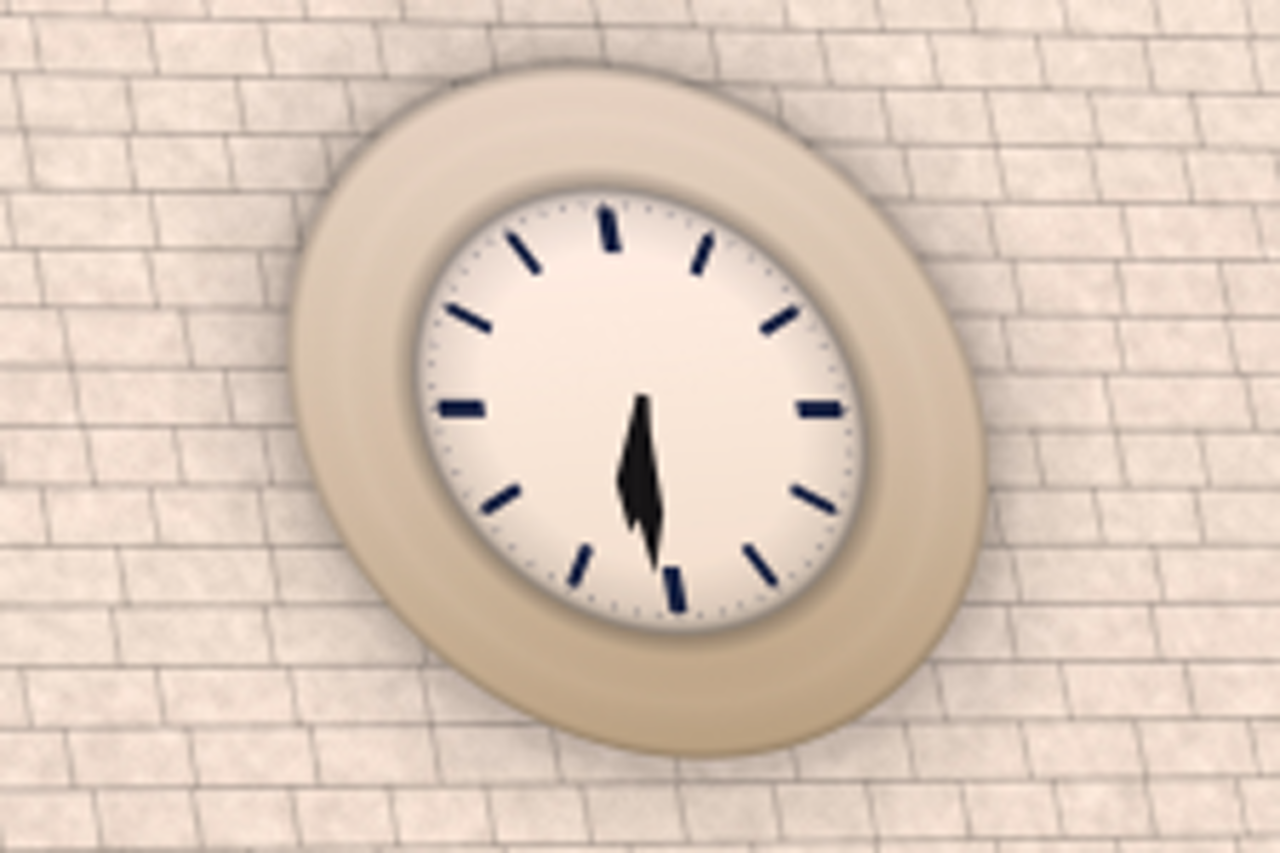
6:31
